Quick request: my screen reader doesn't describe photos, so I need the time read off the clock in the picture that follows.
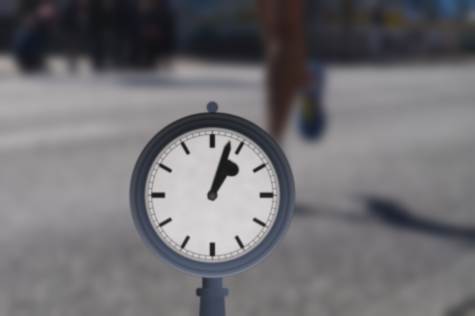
1:03
